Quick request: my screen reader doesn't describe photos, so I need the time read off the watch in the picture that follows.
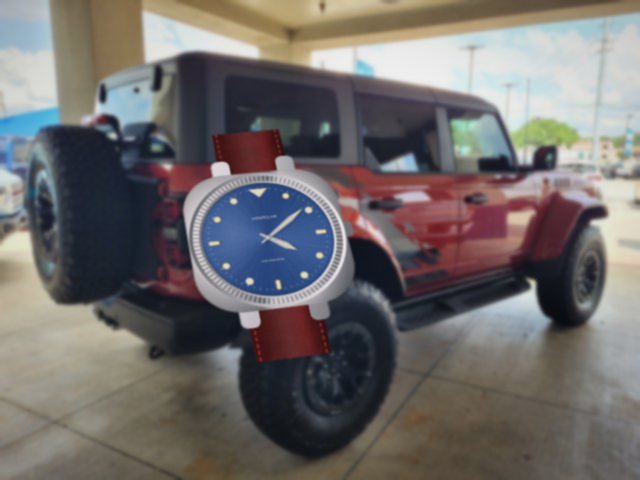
4:09
